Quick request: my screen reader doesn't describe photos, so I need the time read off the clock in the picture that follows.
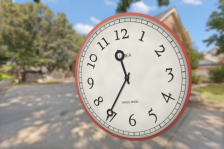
11:36
